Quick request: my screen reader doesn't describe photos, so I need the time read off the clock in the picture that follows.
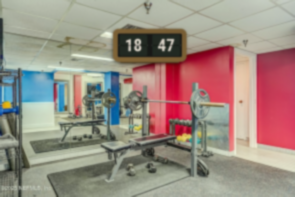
18:47
